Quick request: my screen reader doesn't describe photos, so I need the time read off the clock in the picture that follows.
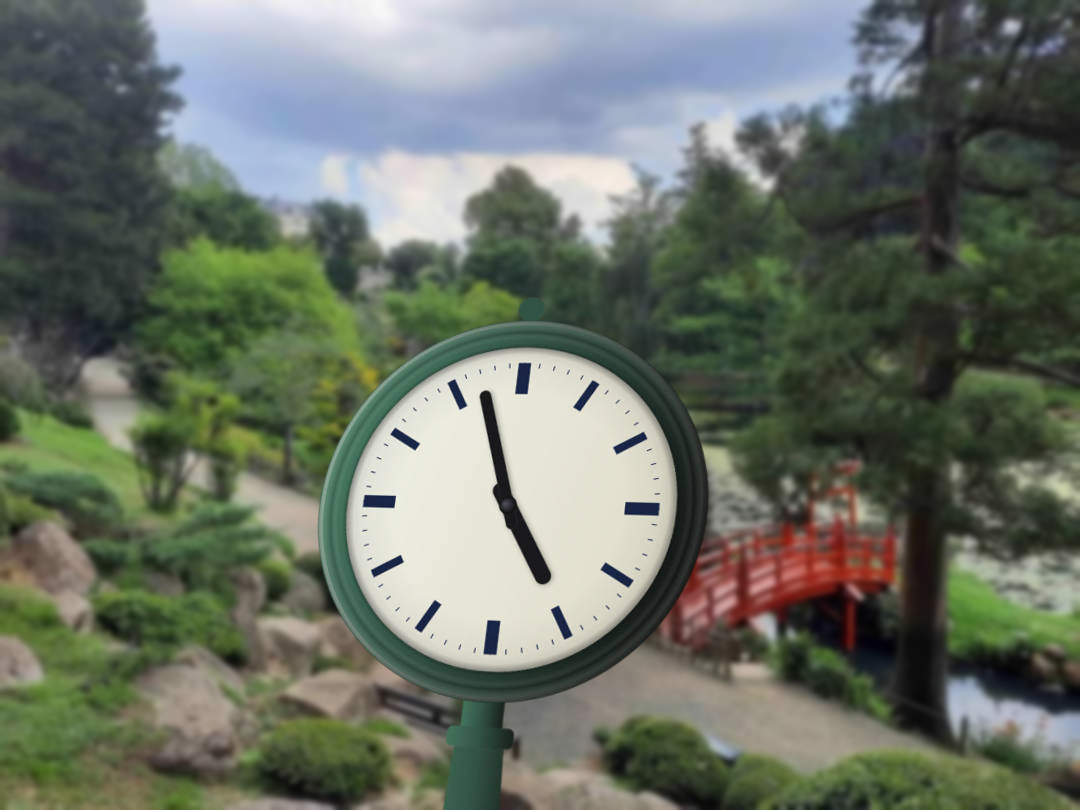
4:57
